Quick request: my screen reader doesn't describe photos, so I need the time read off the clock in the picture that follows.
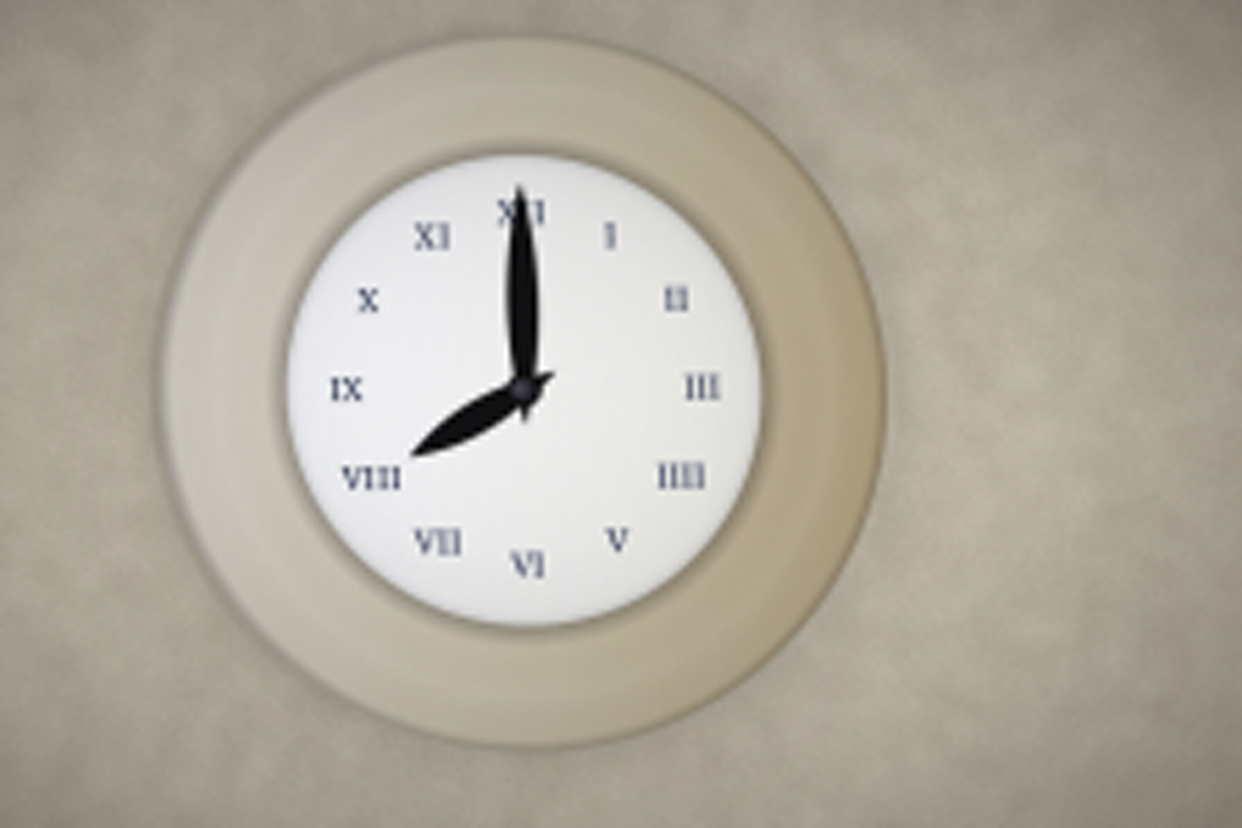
8:00
